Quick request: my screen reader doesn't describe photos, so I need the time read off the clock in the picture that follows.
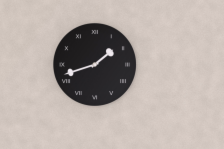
1:42
